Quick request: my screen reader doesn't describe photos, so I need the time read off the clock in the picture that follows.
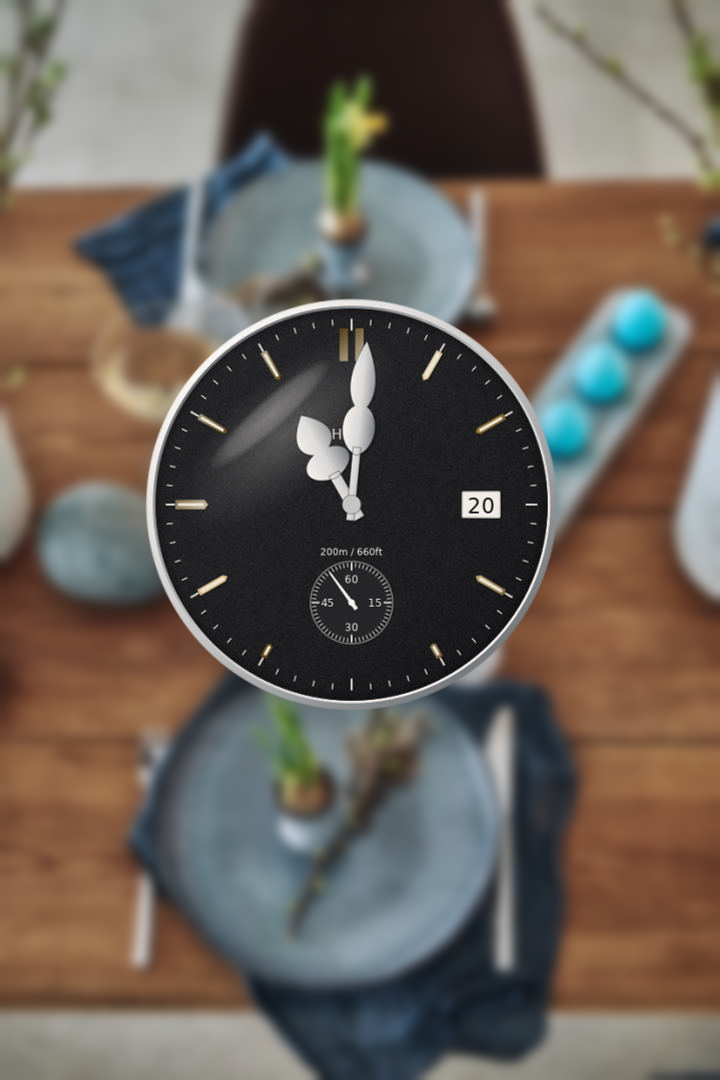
11:00:54
